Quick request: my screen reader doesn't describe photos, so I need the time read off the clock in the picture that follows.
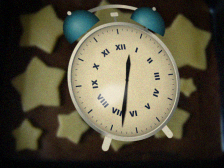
12:33
